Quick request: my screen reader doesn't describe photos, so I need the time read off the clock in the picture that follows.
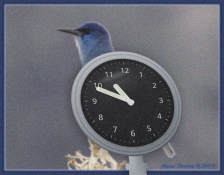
10:49
